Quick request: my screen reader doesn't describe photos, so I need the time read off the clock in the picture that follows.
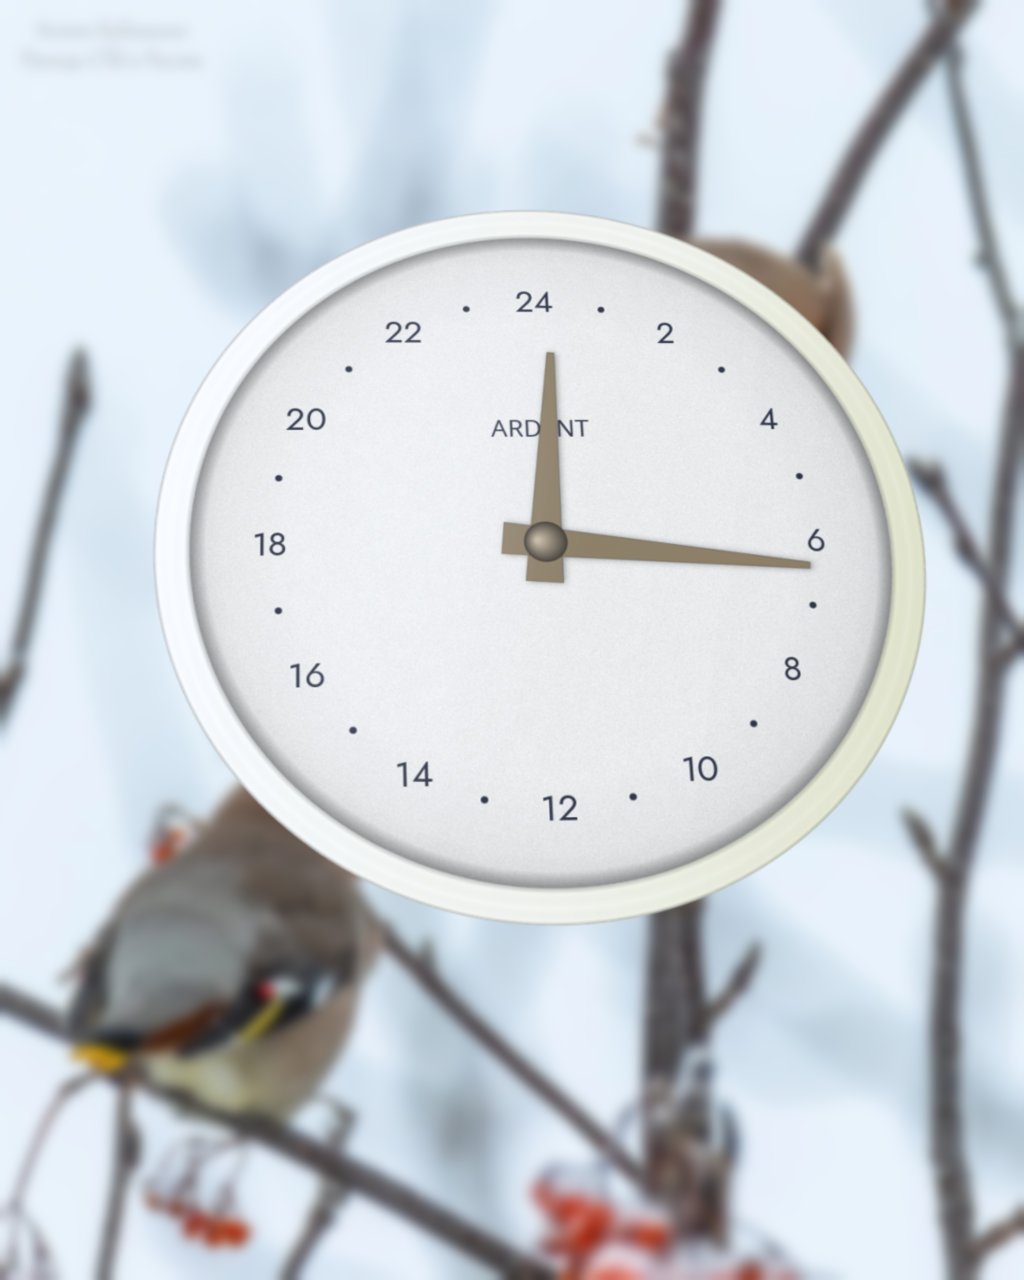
0:16
